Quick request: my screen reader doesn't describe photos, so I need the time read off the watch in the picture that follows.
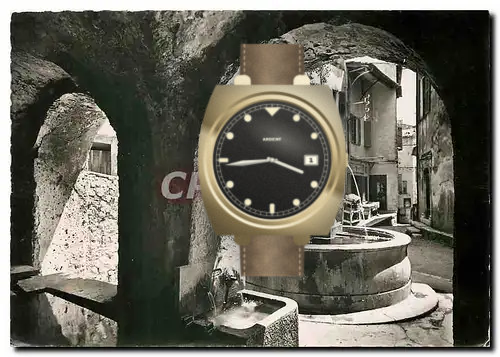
3:44
